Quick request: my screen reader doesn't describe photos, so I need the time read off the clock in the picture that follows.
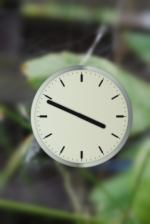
3:49
